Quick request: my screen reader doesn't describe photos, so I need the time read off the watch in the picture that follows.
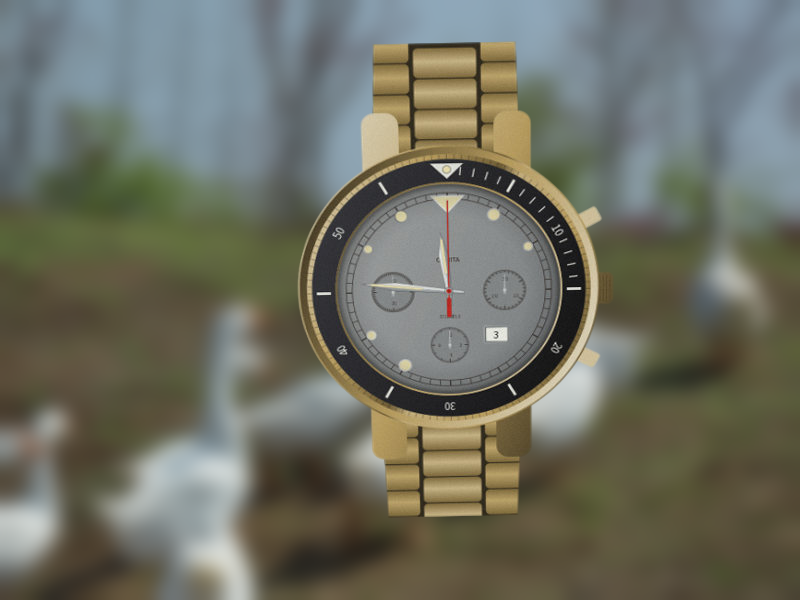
11:46
